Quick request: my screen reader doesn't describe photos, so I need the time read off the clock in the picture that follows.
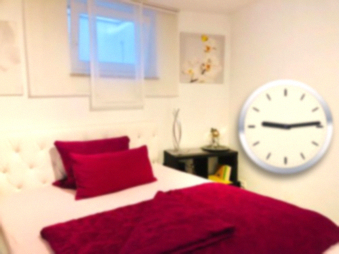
9:14
